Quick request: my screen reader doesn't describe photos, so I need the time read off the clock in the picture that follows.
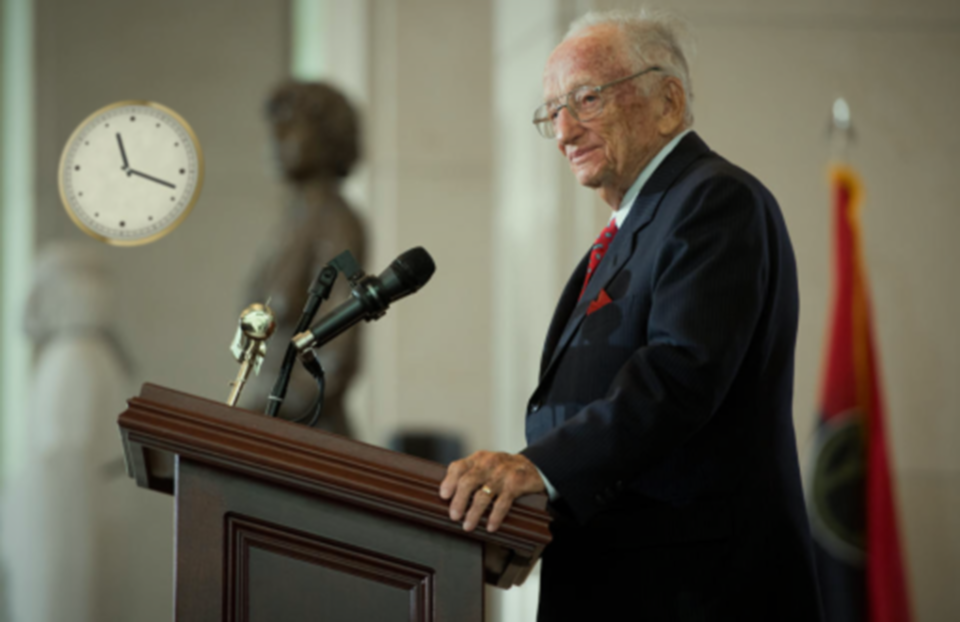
11:18
